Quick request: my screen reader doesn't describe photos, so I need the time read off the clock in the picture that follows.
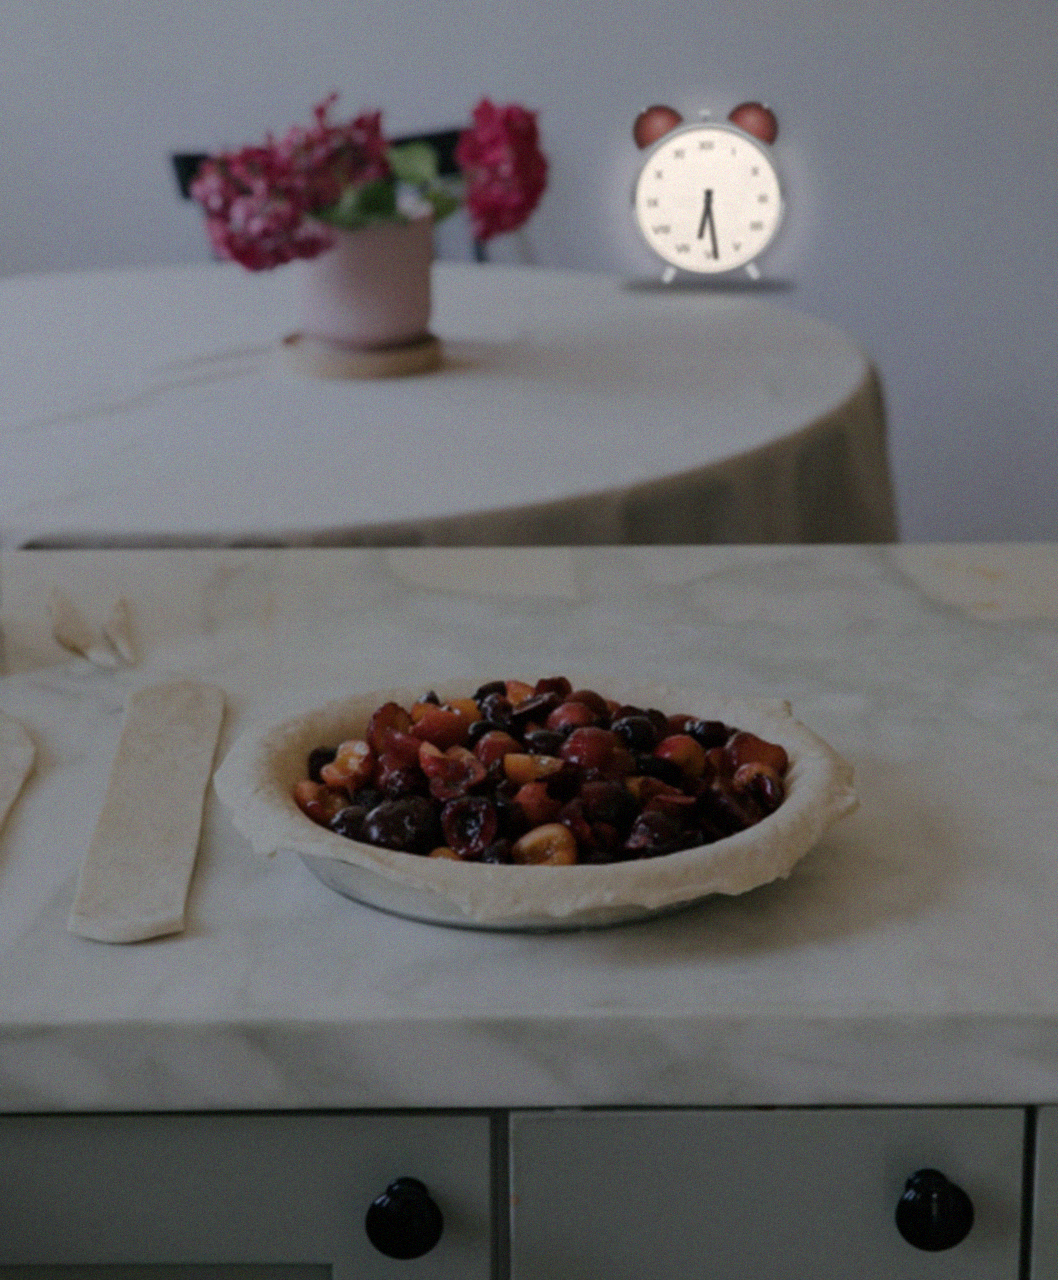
6:29
